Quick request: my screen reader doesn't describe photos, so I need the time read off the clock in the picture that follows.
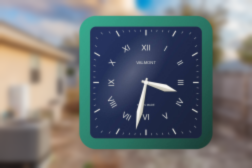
3:32
